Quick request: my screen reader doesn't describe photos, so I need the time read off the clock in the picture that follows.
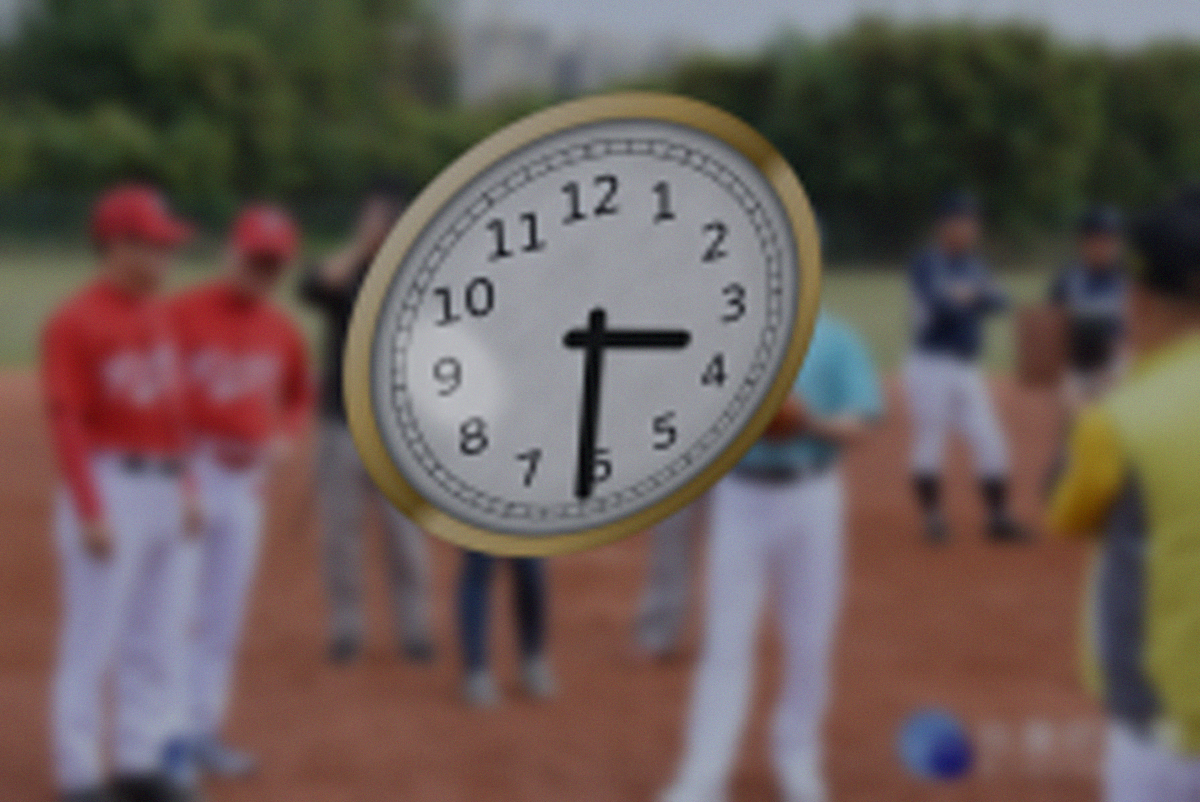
3:31
